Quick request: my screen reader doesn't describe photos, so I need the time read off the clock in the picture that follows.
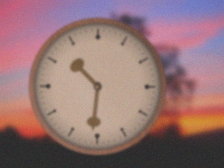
10:31
